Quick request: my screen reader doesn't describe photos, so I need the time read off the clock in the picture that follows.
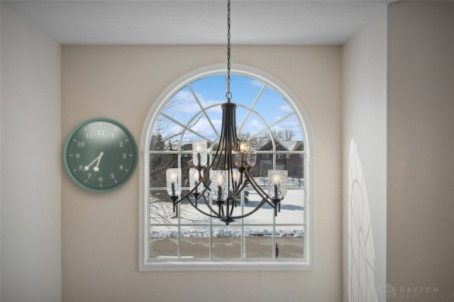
6:38
